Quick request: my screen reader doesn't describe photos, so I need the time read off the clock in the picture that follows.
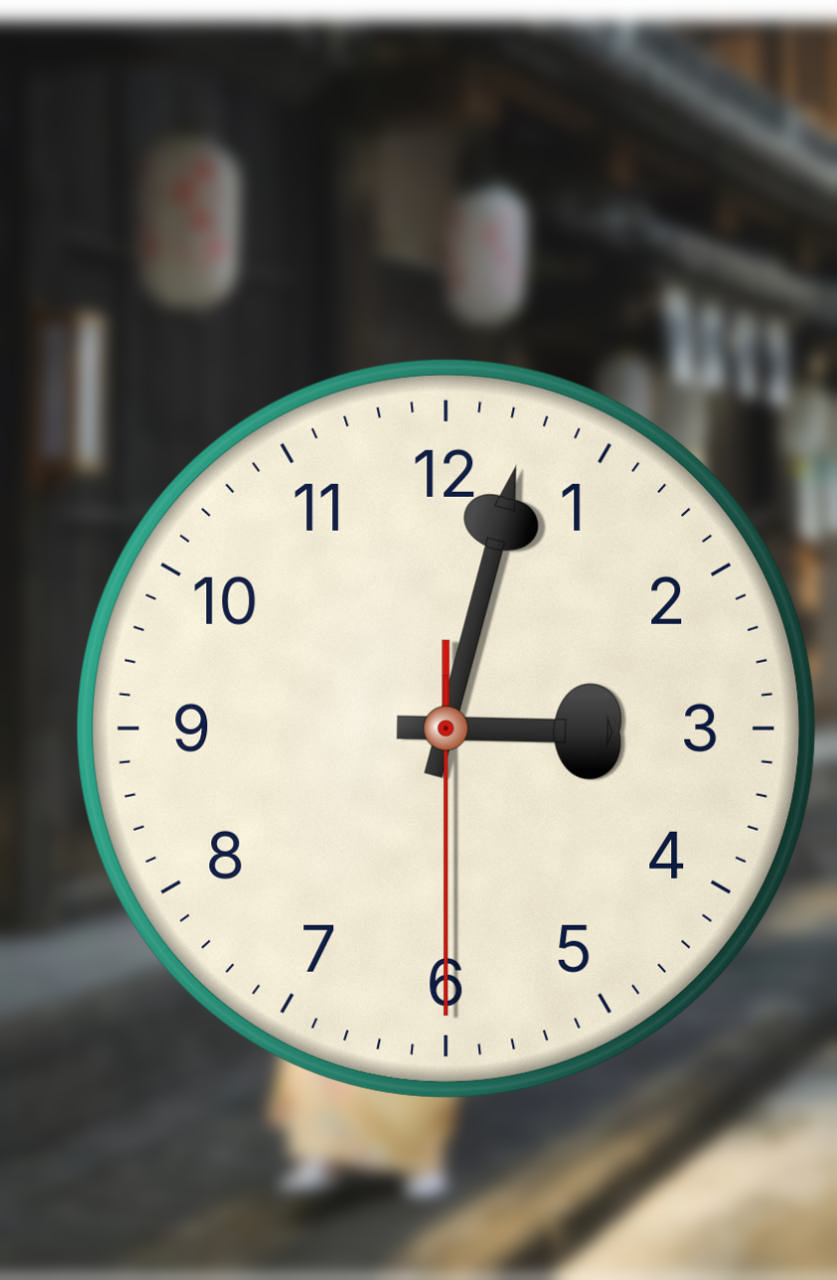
3:02:30
